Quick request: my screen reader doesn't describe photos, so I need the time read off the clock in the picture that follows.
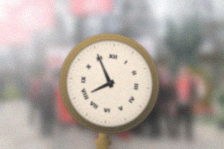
7:55
